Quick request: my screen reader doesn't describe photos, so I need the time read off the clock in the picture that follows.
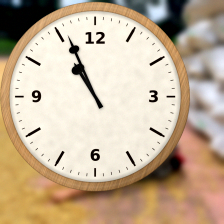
10:56
